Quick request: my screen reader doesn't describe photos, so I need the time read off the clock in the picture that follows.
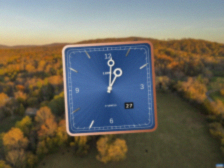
1:01
